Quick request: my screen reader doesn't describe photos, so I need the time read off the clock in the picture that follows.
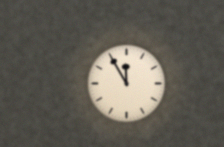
11:55
